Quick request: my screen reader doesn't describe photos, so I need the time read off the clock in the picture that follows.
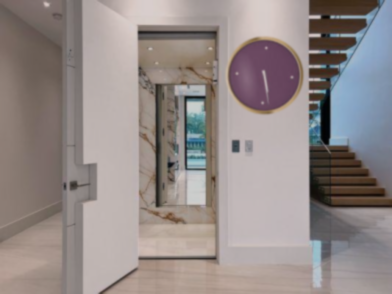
5:28
